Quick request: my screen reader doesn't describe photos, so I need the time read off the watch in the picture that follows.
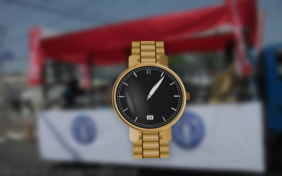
1:06
